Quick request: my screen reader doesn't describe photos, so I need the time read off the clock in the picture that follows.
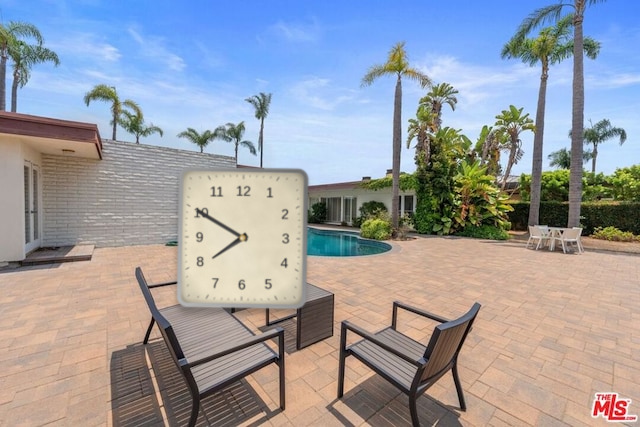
7:50
